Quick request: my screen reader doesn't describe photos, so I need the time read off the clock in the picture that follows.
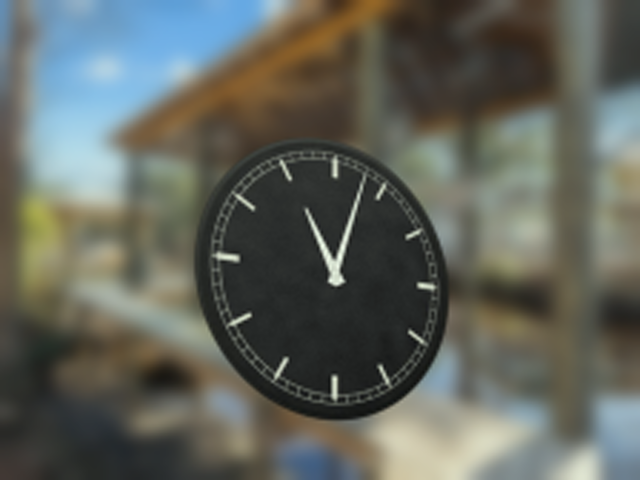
11:03
